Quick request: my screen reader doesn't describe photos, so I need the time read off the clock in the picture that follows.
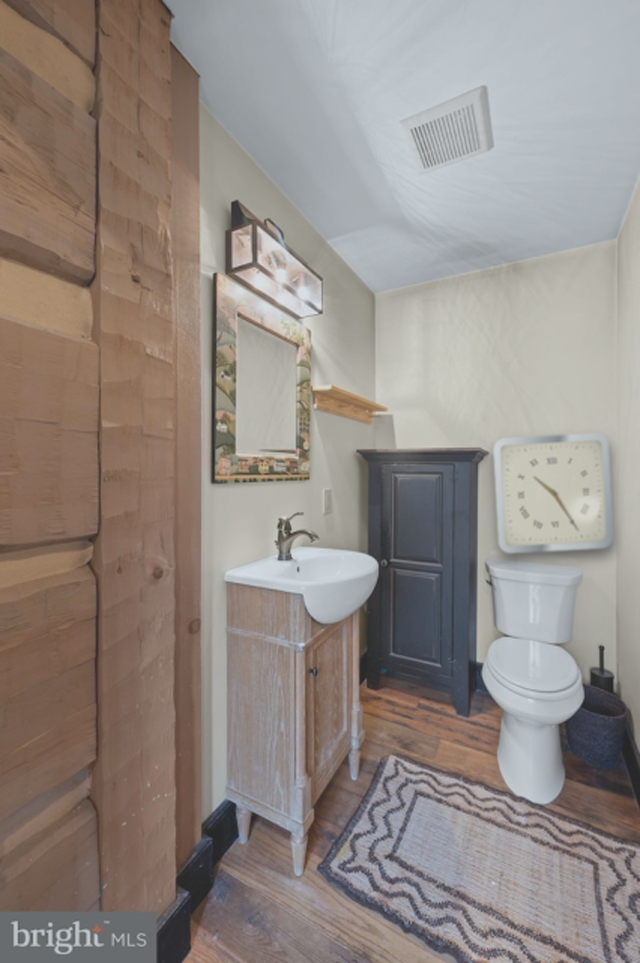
10:25
